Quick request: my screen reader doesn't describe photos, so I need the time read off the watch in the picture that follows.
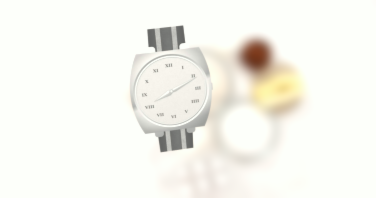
8:11
